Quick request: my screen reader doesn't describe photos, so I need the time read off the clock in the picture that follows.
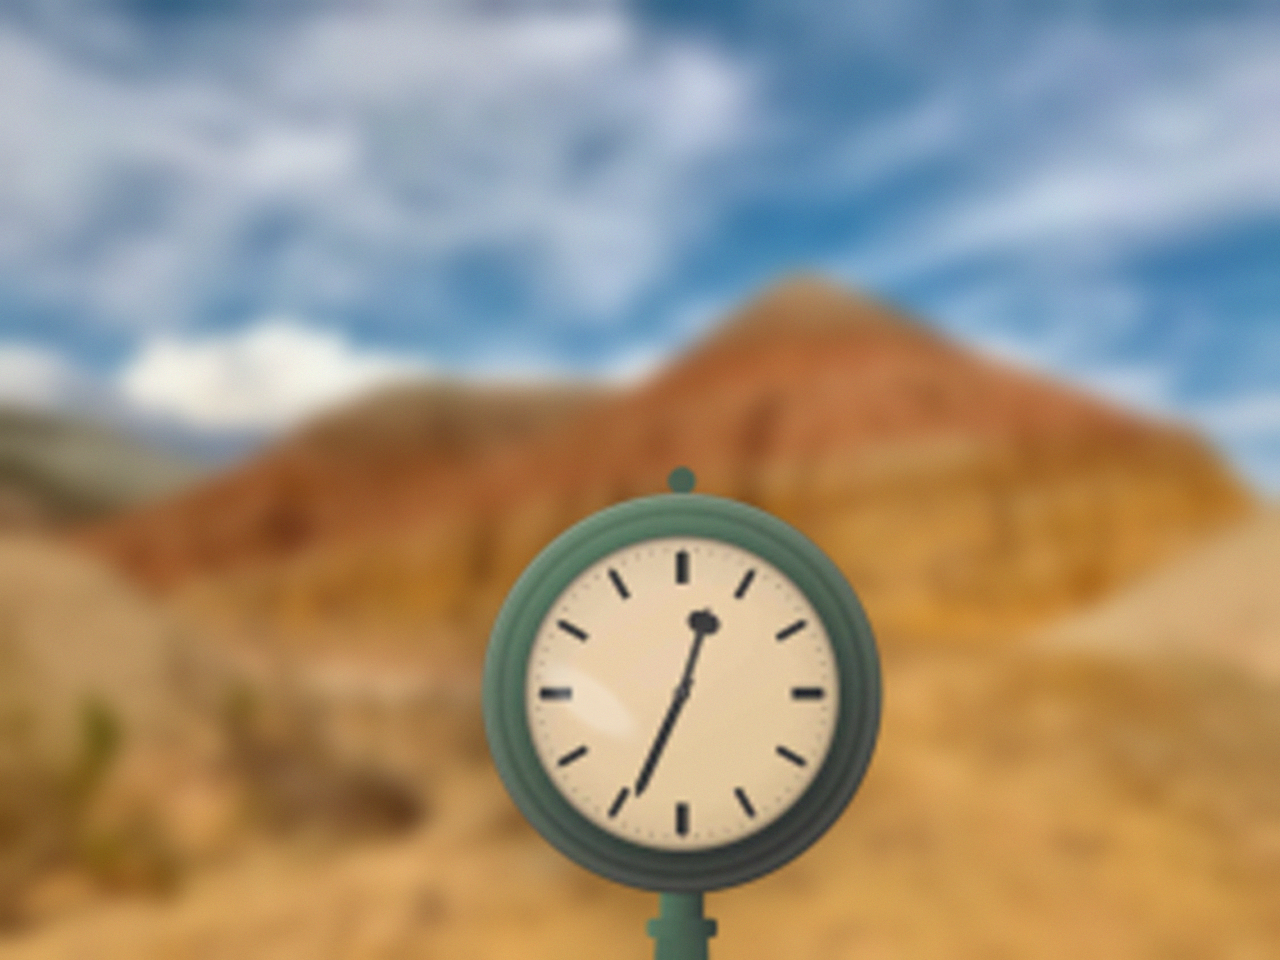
12:34
